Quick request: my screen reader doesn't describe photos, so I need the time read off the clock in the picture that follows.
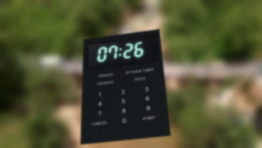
7:26
